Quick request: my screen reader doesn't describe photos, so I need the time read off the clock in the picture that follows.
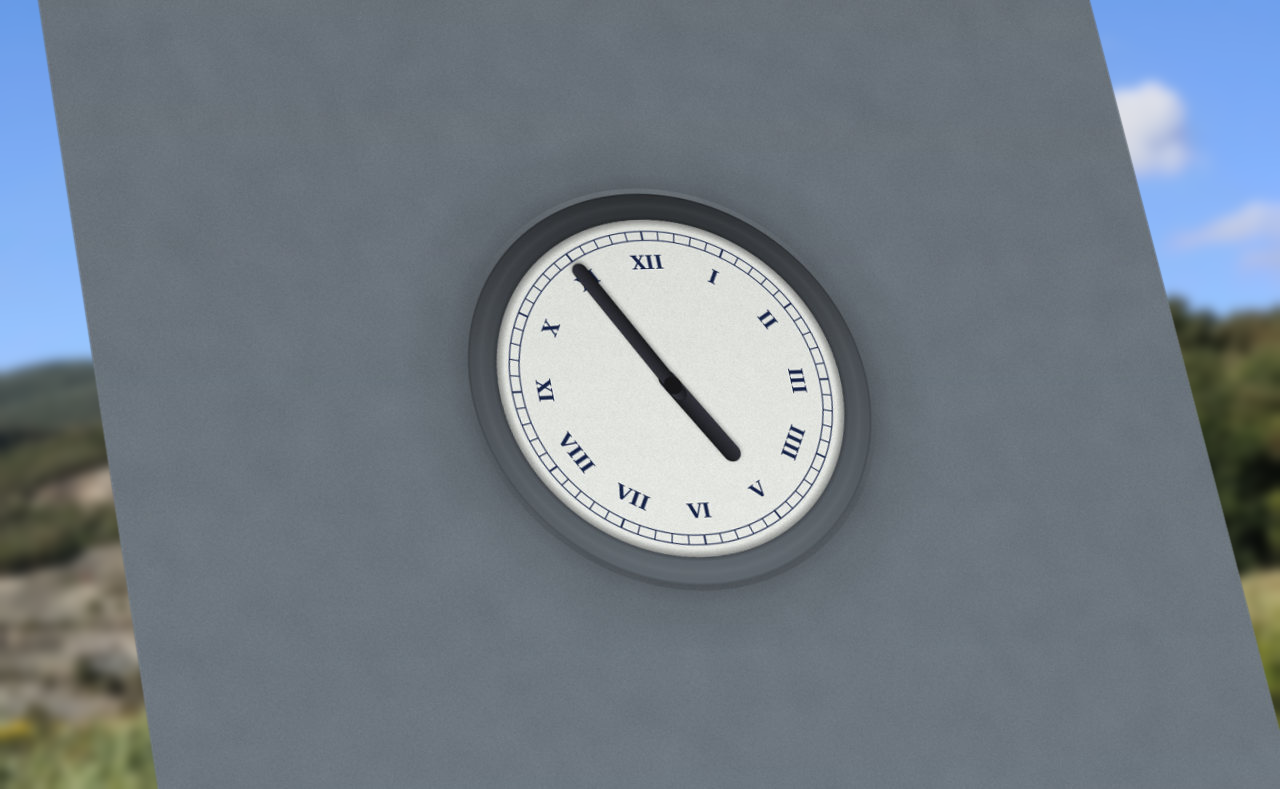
4:55
